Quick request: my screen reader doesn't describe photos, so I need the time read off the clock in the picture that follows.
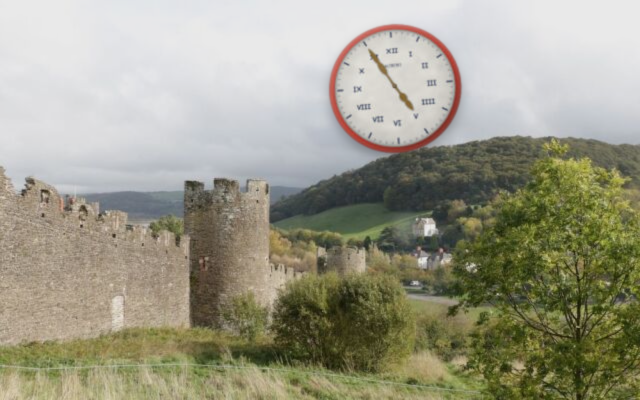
4:55
